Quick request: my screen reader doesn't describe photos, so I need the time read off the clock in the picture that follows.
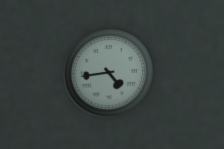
4:44
